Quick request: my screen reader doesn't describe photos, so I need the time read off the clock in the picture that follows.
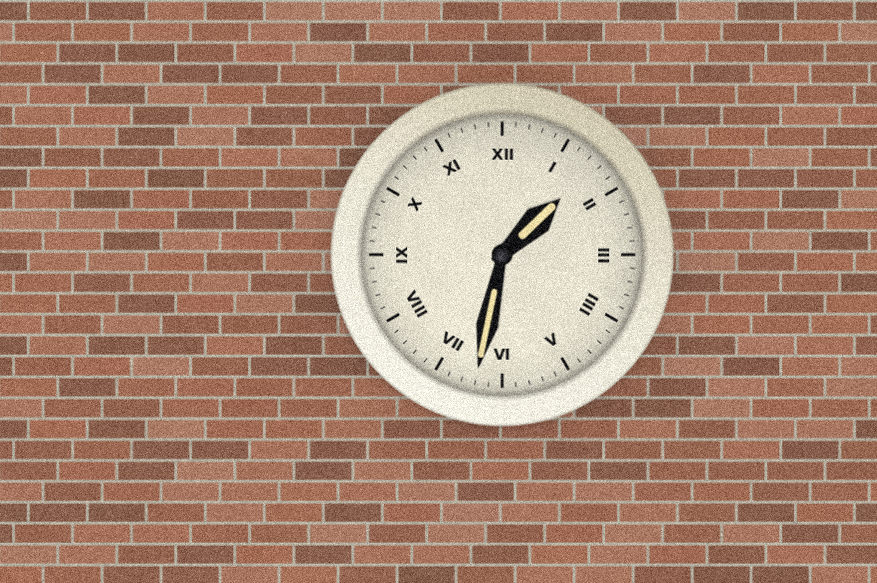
1:32
